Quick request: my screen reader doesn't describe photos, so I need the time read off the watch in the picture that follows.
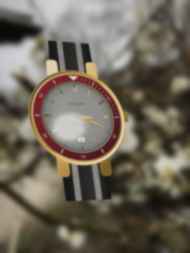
3:19
